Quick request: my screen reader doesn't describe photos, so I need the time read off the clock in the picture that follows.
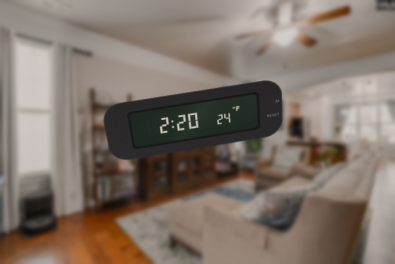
2:20
